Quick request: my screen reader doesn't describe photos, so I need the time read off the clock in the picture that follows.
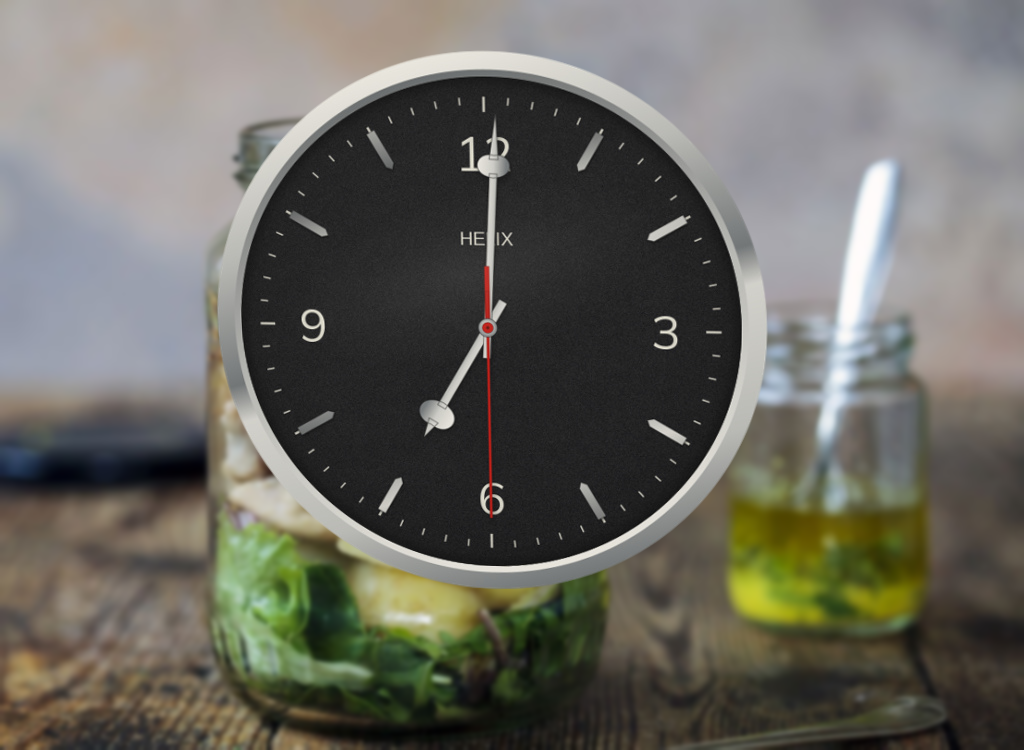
7:00:30
